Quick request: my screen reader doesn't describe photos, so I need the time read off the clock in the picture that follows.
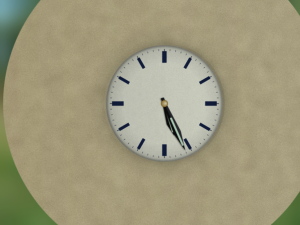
5:26
